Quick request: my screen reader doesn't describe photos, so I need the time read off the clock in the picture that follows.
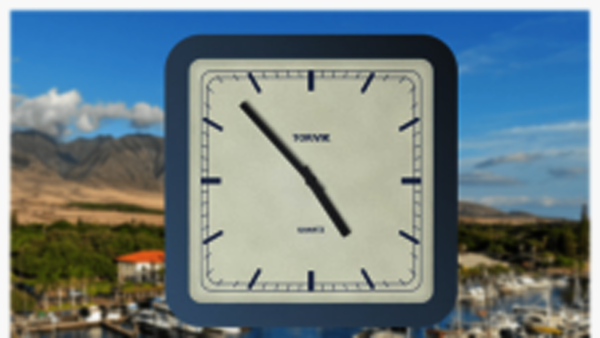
4:53
